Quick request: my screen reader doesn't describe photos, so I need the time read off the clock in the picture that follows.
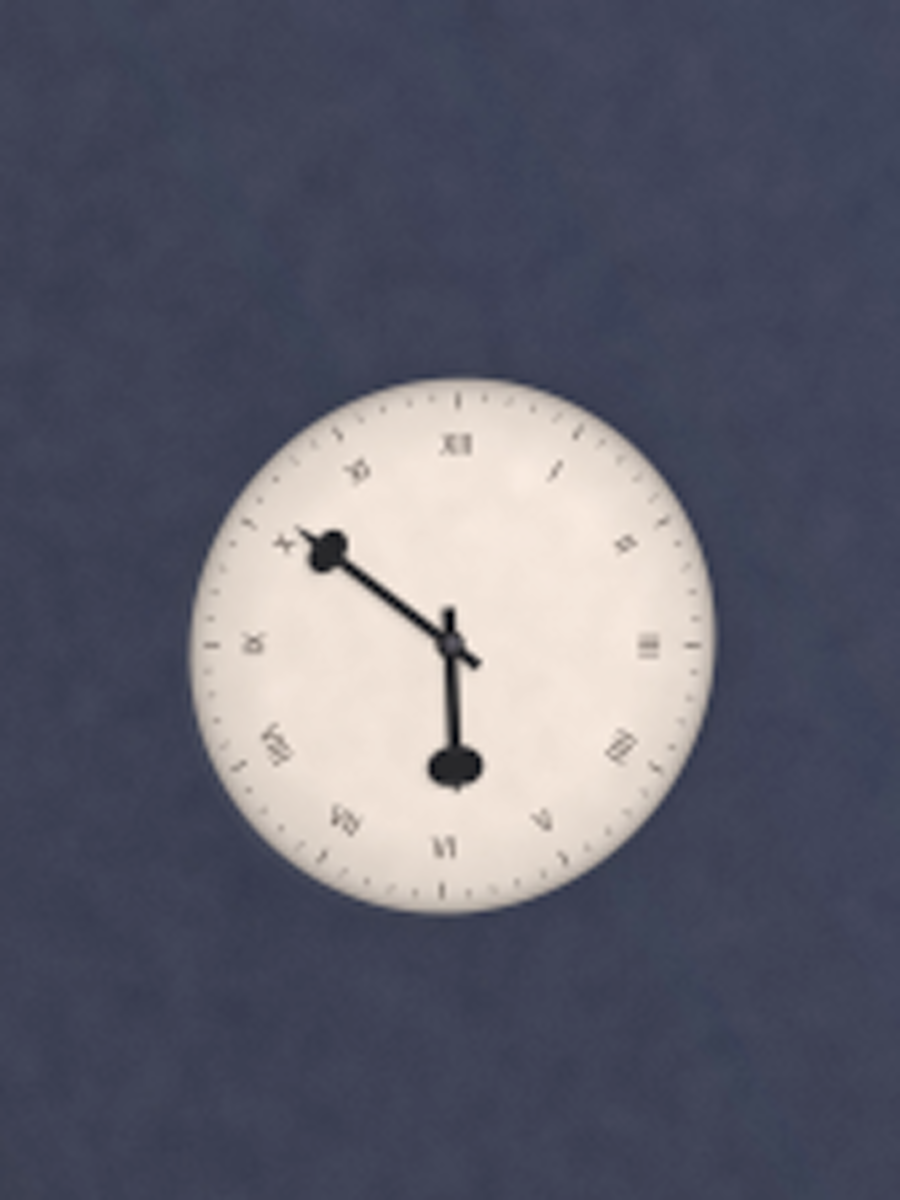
5:51
